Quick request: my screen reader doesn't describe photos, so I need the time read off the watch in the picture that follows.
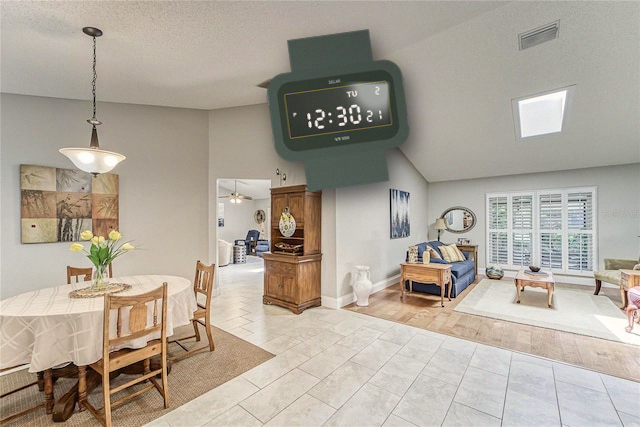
12:30:21
